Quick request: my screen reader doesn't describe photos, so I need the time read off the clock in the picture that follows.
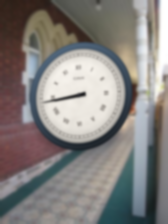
8:44
